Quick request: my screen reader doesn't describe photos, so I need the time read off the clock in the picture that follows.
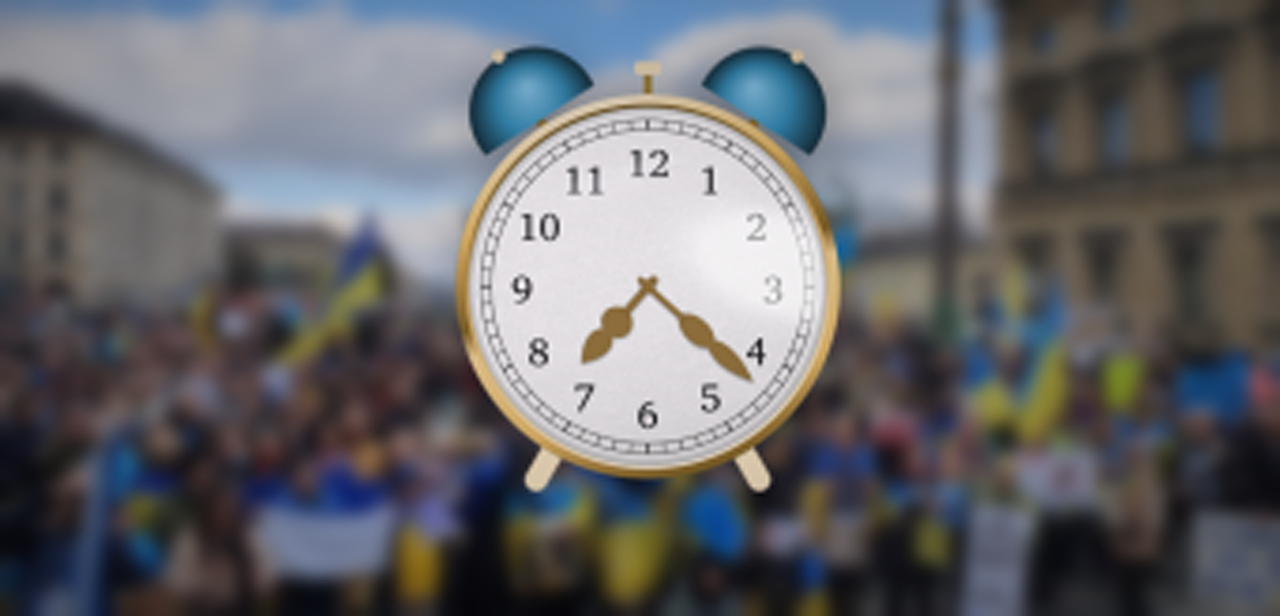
7:22
